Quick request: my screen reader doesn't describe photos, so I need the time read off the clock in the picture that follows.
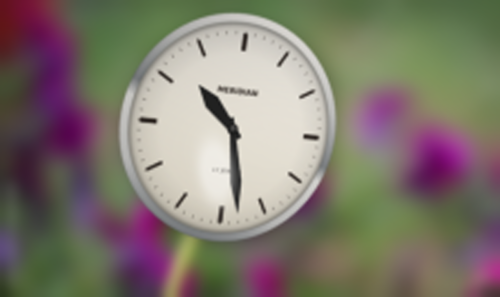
10:28
